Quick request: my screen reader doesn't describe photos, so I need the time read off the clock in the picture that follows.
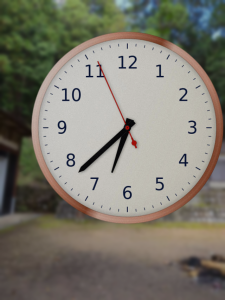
6:37:56
